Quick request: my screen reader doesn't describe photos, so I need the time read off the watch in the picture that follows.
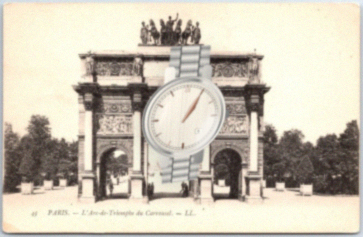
1:05
